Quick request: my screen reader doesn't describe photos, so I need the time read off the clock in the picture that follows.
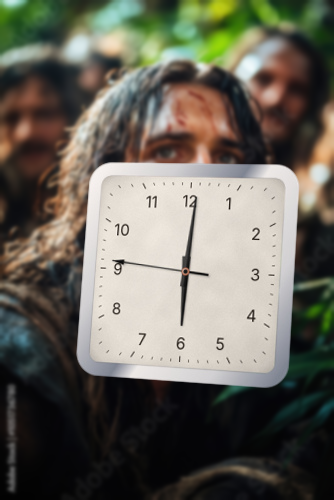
6:00:46
